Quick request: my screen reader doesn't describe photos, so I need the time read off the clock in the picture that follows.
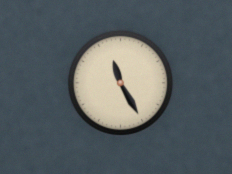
11:25
